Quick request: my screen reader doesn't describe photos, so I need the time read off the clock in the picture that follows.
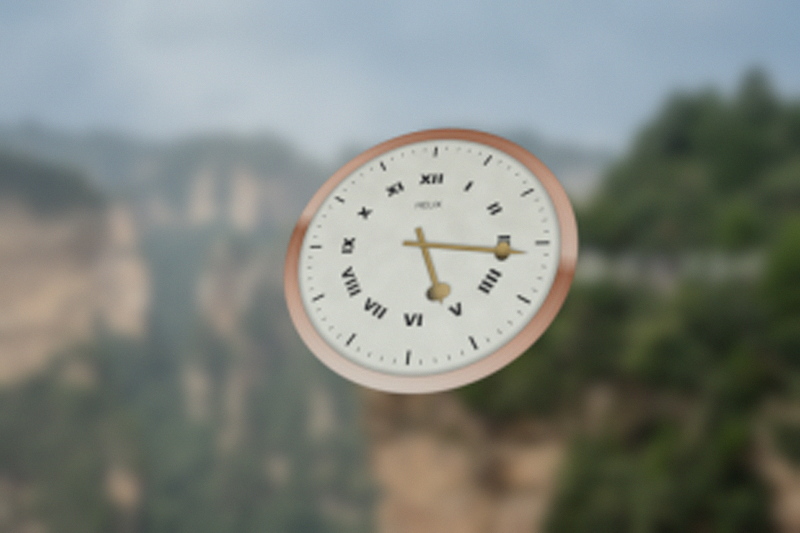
5:16
